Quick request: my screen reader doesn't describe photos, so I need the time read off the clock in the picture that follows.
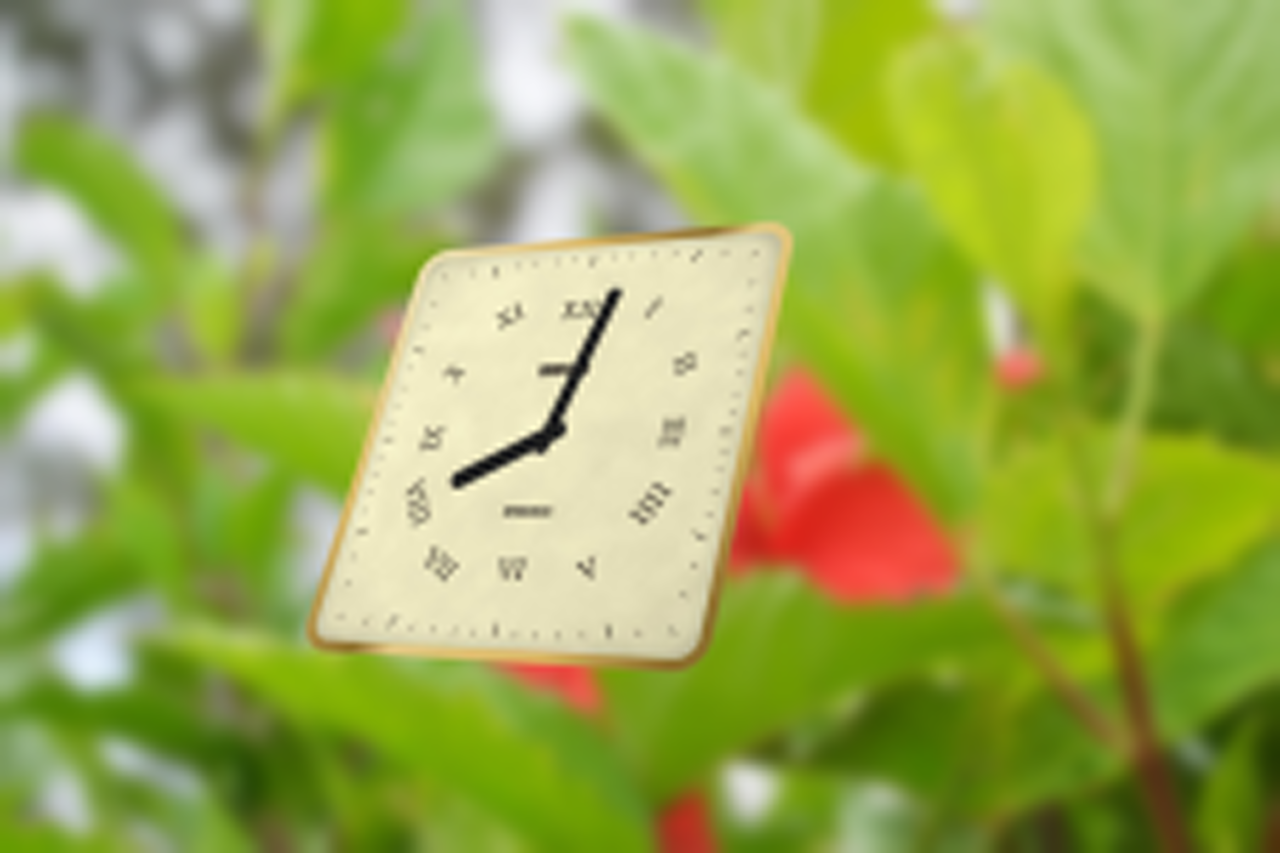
8:02
